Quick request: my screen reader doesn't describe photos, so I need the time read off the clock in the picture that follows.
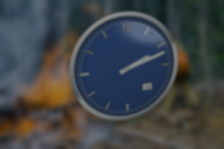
2:12
